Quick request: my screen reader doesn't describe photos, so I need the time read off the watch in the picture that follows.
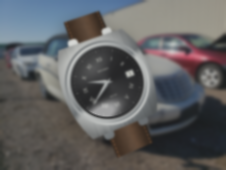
9:39
